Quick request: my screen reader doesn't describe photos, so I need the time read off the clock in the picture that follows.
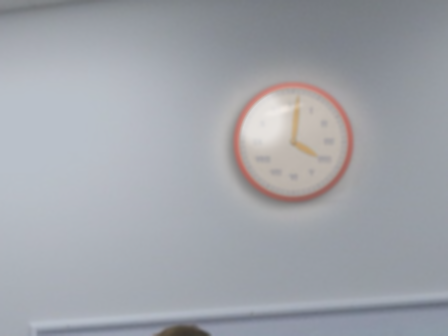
4:01
